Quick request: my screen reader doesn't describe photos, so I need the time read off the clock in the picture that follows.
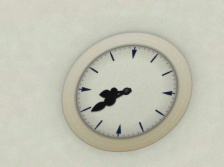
8:39
